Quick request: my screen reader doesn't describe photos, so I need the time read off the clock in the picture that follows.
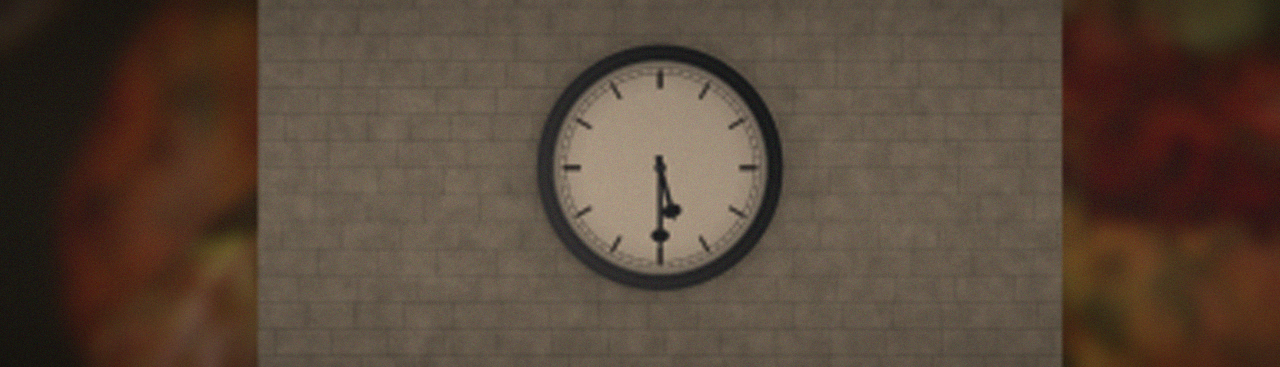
5:30
